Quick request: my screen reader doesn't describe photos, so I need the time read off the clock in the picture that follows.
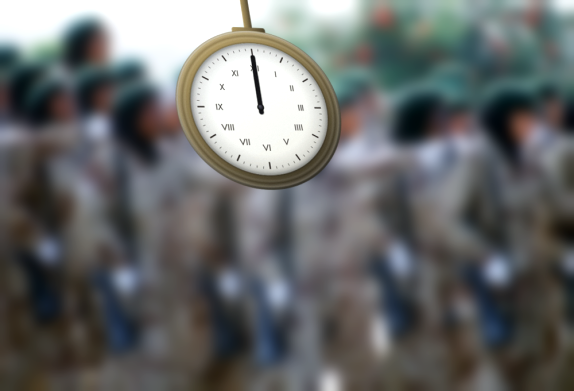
12:00
